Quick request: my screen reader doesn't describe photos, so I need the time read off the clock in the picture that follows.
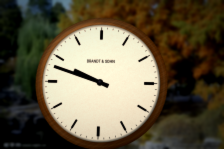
9:48
